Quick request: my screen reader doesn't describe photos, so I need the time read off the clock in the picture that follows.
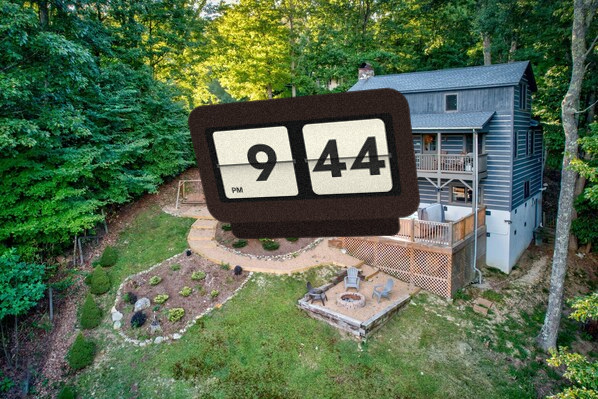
9:44
